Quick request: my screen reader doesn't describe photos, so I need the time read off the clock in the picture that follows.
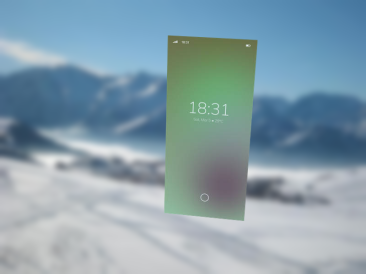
18:31
